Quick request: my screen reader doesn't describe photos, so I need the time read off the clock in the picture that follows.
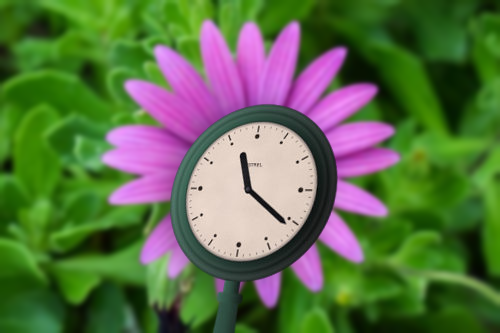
11:21
